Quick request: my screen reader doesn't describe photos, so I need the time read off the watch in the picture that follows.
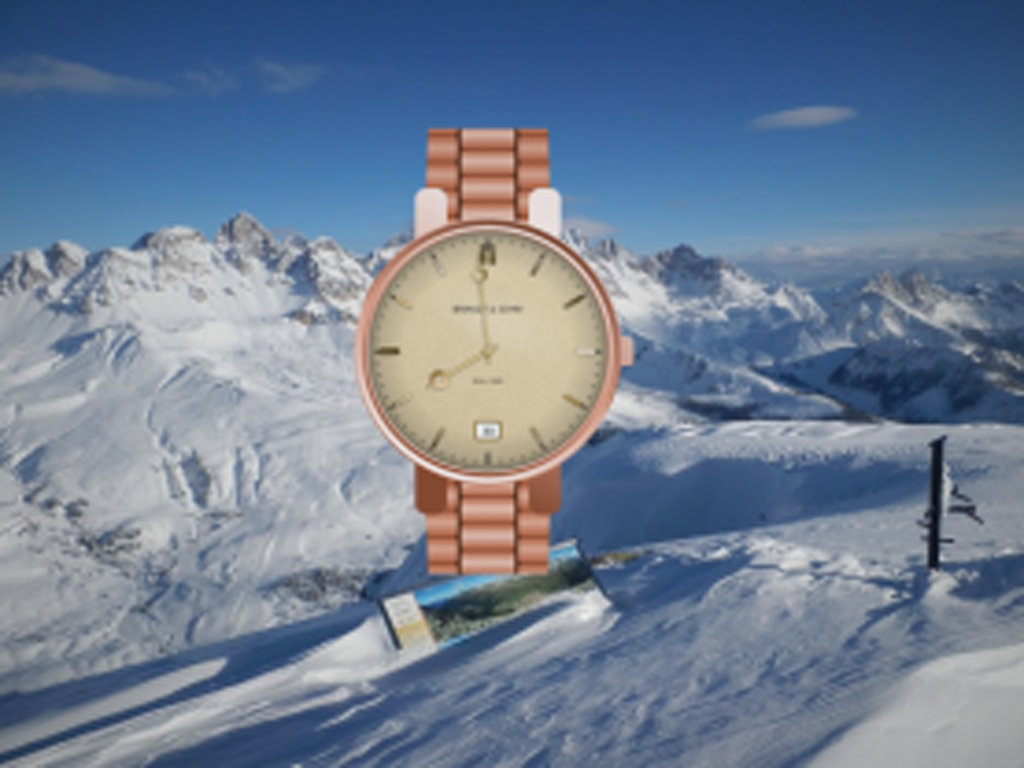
7:59
